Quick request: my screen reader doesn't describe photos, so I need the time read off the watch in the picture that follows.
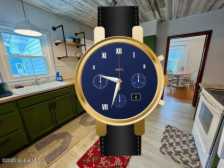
9:33
